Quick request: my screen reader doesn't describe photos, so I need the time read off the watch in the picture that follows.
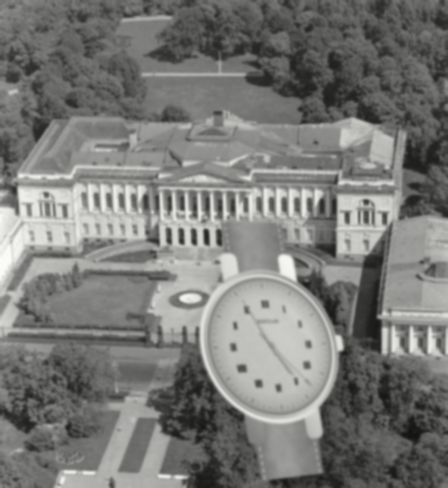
4:55:23
